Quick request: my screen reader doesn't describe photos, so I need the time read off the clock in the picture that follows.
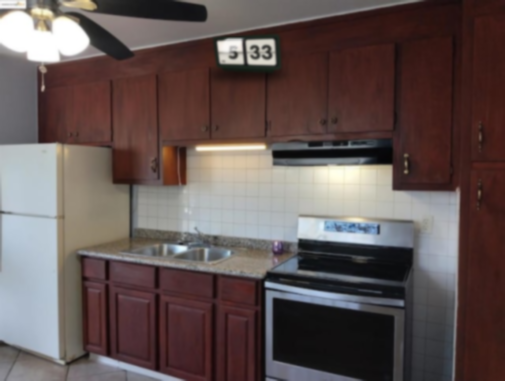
5:33
